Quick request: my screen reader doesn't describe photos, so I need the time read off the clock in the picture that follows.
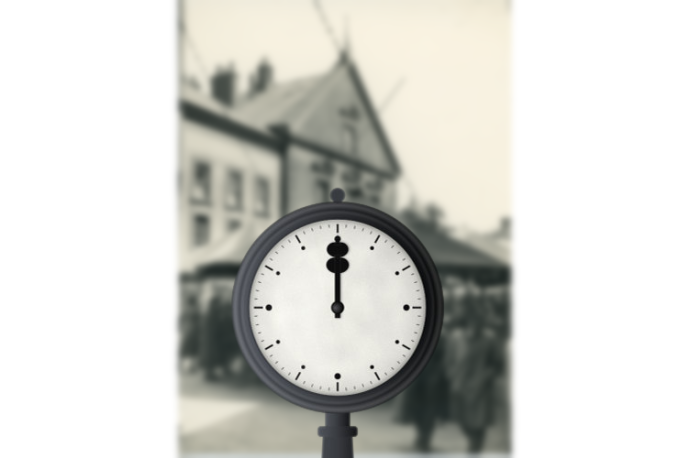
12:00
